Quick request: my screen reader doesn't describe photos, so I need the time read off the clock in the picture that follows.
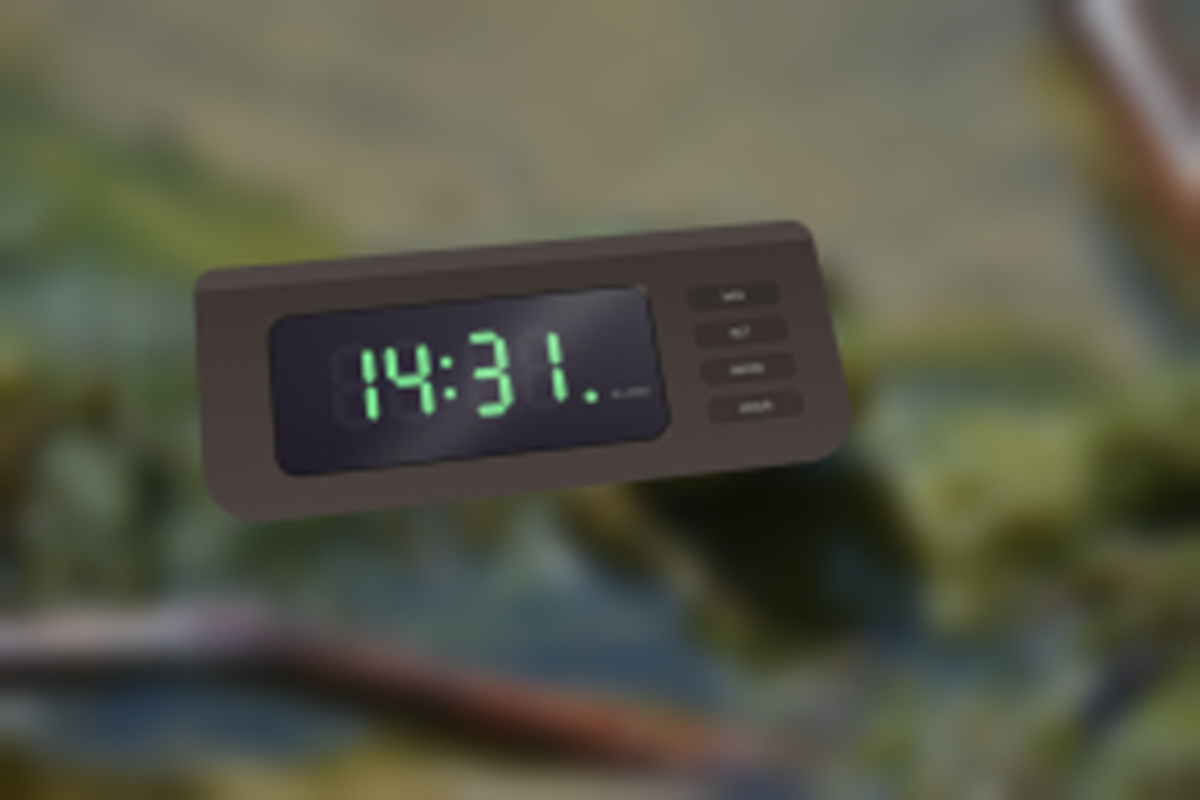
14:31
